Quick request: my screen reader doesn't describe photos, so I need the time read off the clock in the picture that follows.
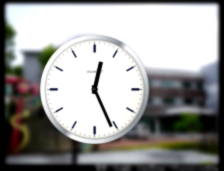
12:26
